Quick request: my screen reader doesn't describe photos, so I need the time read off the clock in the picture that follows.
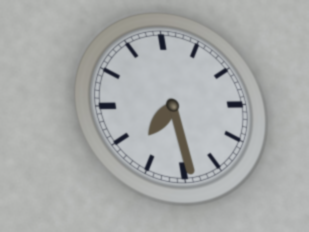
7:29
